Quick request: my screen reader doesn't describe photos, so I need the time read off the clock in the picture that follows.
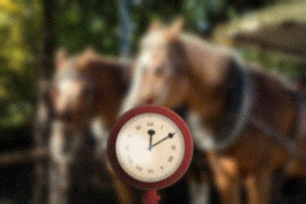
12:10
